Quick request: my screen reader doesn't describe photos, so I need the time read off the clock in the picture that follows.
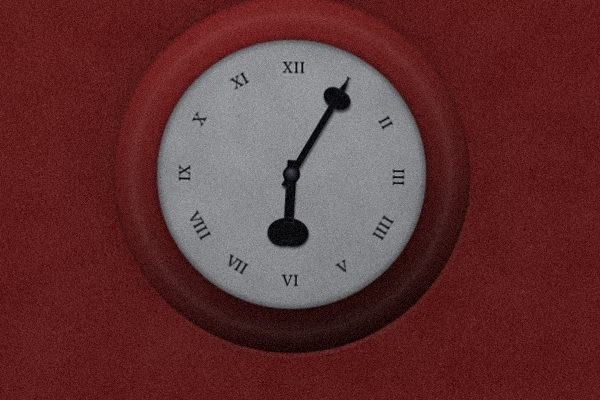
6:05
